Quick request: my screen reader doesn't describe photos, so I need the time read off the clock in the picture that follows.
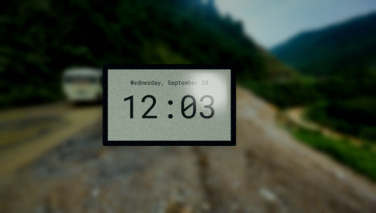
12:03
